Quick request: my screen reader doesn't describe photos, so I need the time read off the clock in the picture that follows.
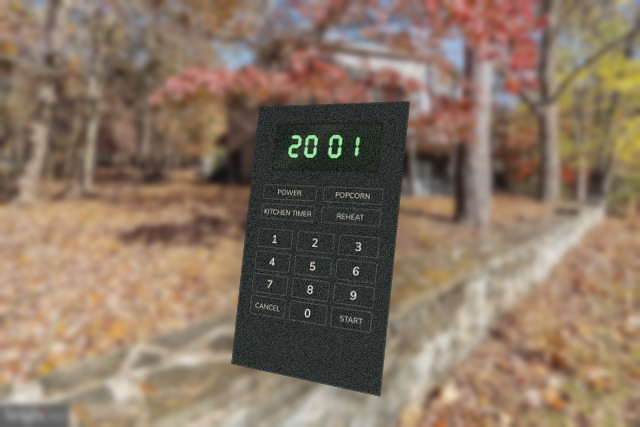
20:01
